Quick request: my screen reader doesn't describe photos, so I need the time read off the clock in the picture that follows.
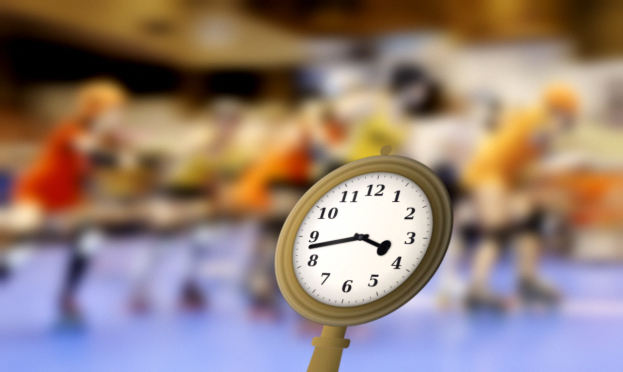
3:43
